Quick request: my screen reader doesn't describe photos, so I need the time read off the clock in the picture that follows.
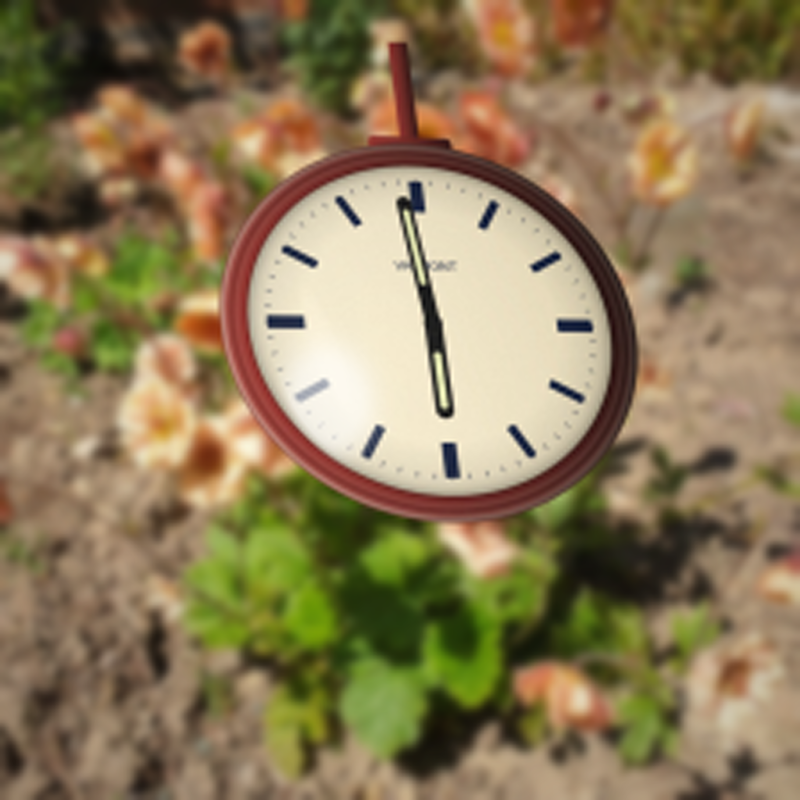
5:59
